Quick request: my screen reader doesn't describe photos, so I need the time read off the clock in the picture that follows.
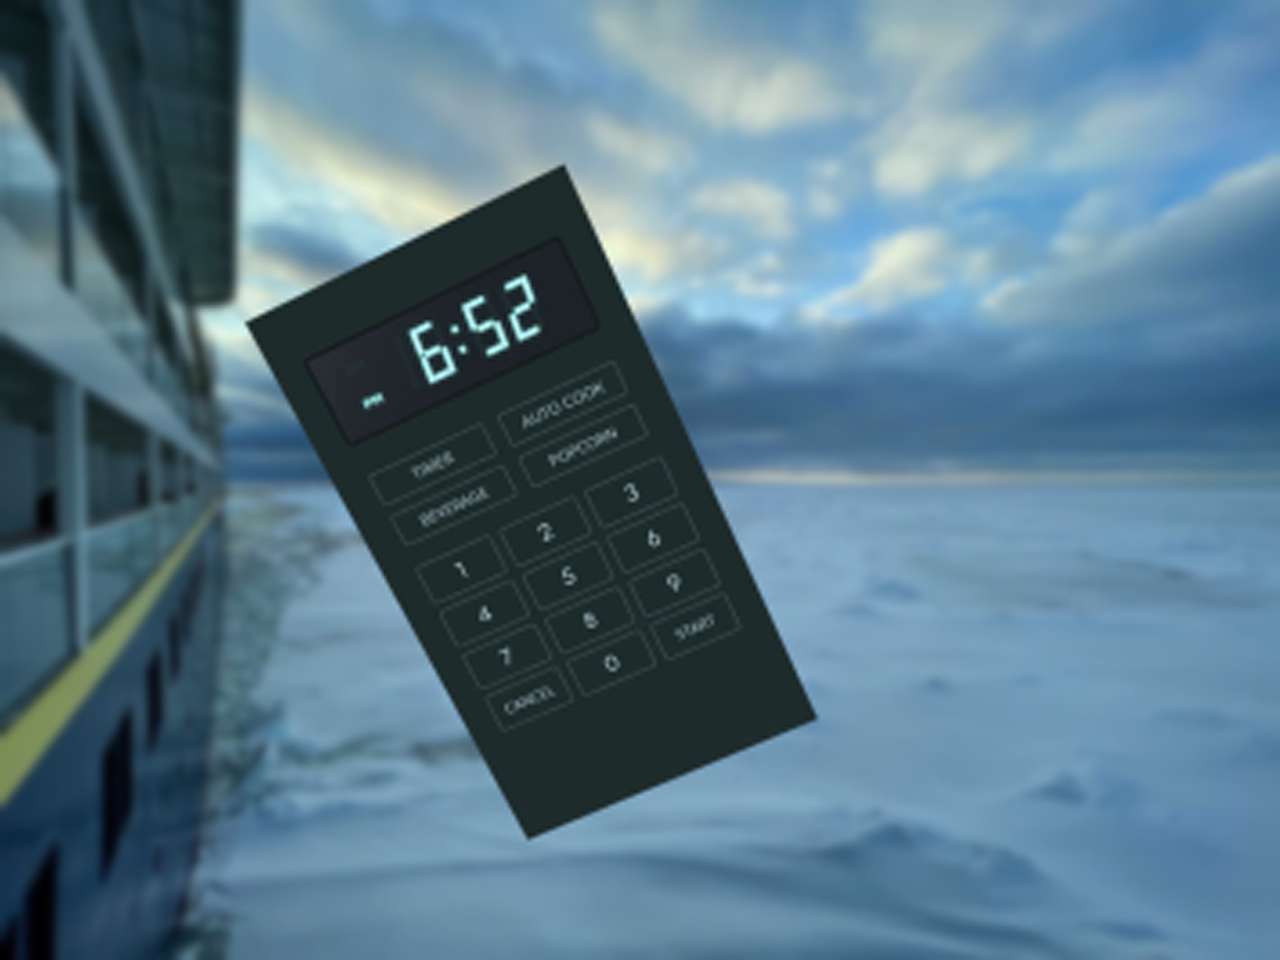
6:52
